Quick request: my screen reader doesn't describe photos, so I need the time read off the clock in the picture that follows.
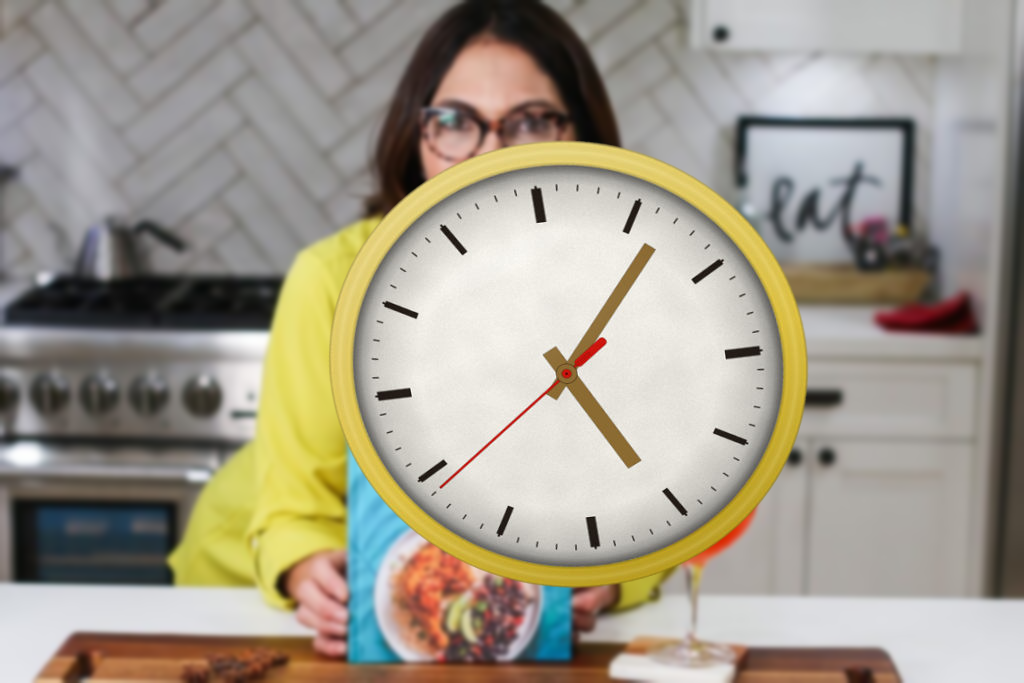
5:06:39
